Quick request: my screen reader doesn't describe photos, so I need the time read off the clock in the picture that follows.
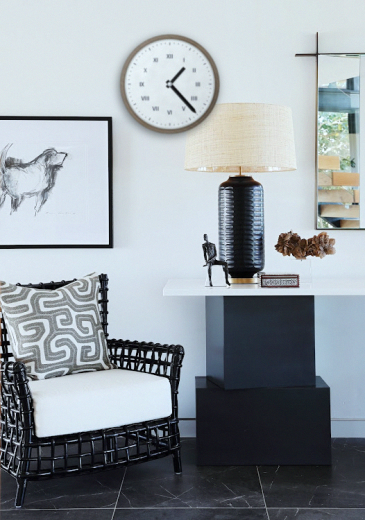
1:23
